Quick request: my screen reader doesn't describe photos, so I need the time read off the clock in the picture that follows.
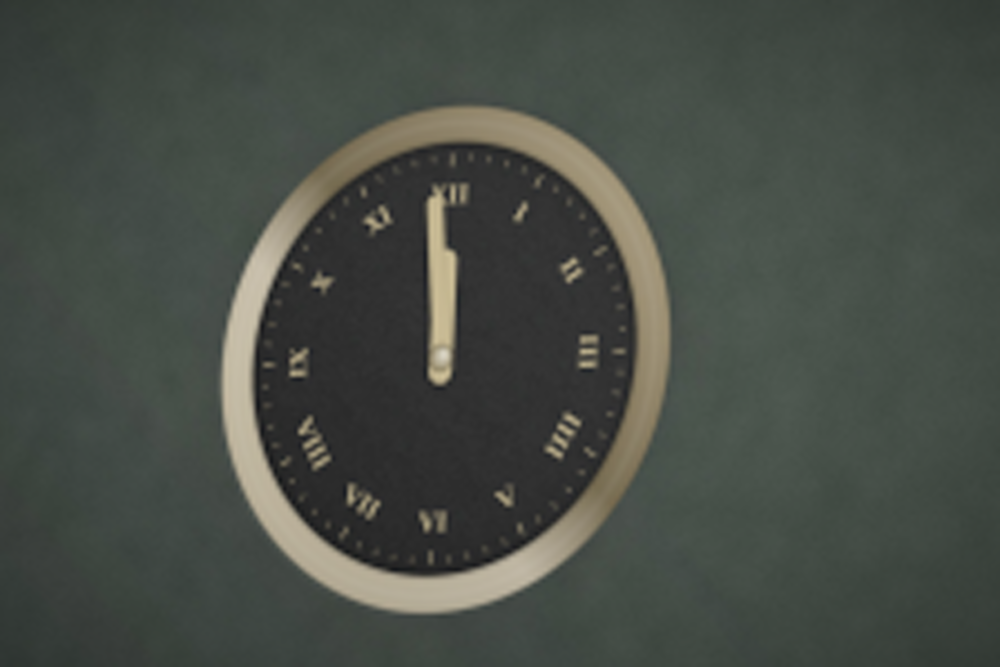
11:59
